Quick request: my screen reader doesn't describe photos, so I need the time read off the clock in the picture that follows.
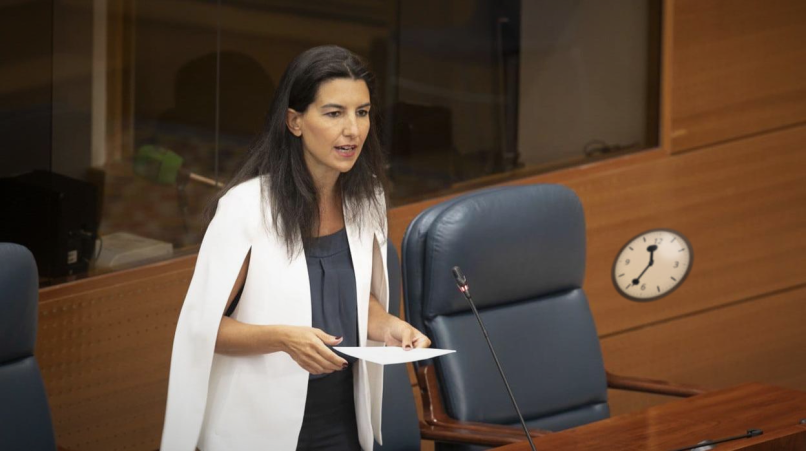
11:34
